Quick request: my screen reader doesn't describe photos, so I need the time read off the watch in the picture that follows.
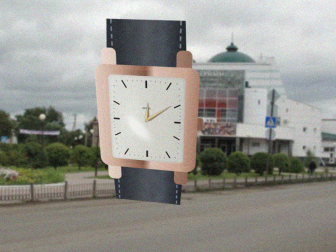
12:09
